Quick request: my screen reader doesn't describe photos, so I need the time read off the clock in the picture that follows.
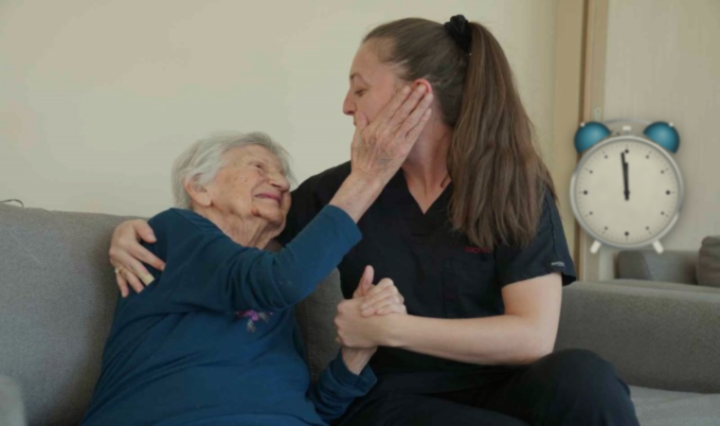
11:59
